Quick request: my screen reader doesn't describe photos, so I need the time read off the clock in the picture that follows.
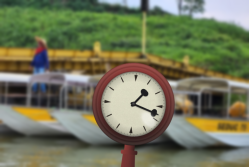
1:18
